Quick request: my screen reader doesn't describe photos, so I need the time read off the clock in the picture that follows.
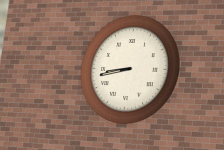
8:43
